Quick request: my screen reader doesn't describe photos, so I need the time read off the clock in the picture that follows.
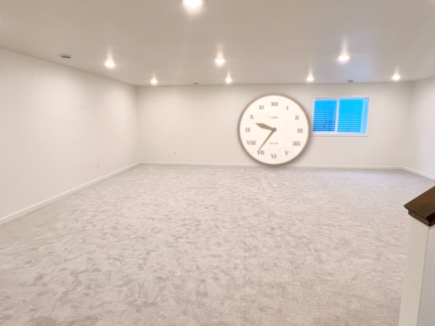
9:36
